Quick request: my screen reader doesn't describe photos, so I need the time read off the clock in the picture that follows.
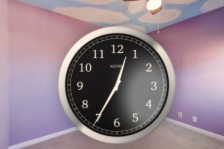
12:35
